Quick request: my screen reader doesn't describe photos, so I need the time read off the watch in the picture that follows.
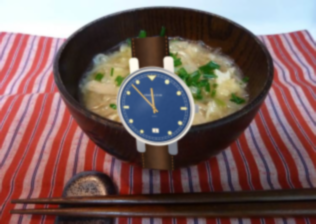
11:53
